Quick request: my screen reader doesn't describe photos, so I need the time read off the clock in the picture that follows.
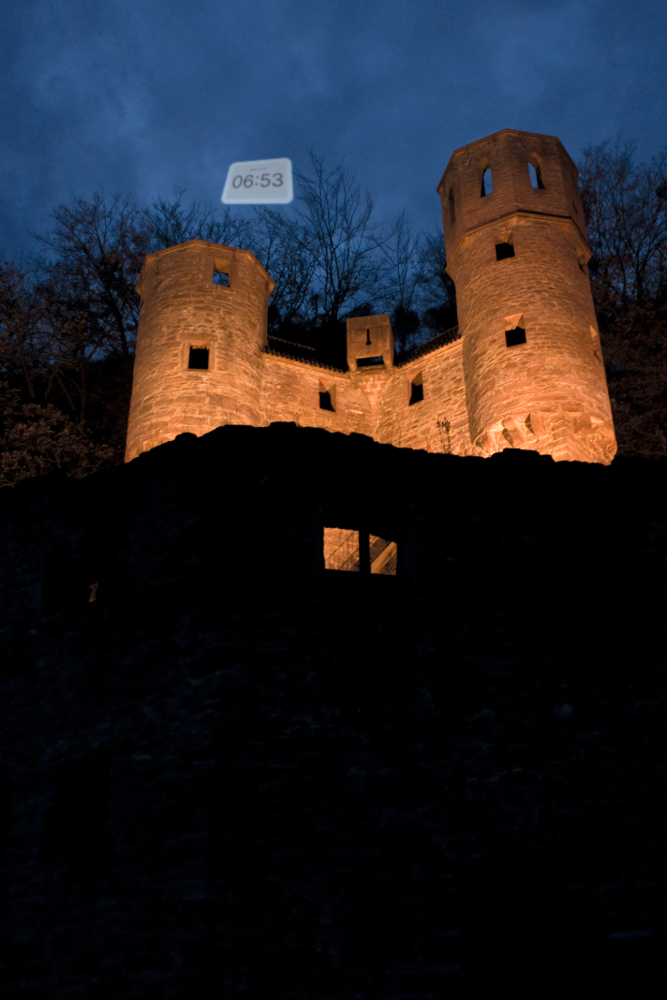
6:53
